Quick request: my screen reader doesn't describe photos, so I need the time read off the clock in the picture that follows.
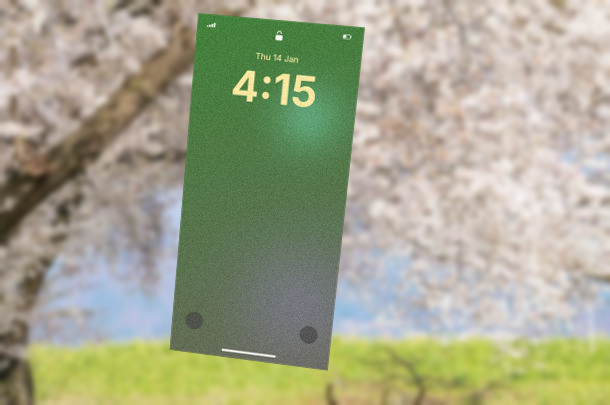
4:15
